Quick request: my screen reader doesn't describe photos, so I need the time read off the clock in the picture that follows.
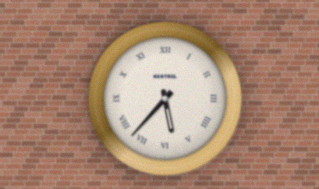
5:37
